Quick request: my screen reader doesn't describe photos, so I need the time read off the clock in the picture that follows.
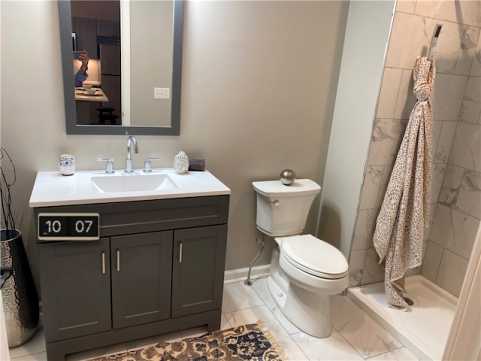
10:07
